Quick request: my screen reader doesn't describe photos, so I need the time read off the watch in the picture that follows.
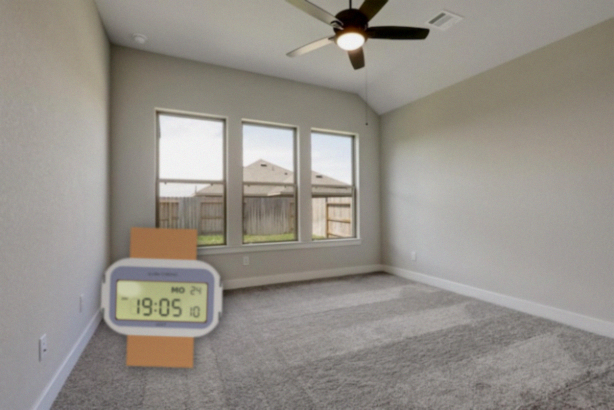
19:05:10
